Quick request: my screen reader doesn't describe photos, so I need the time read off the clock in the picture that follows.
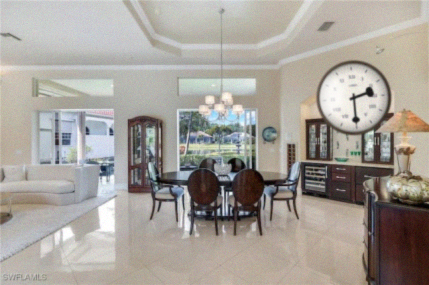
2:30
